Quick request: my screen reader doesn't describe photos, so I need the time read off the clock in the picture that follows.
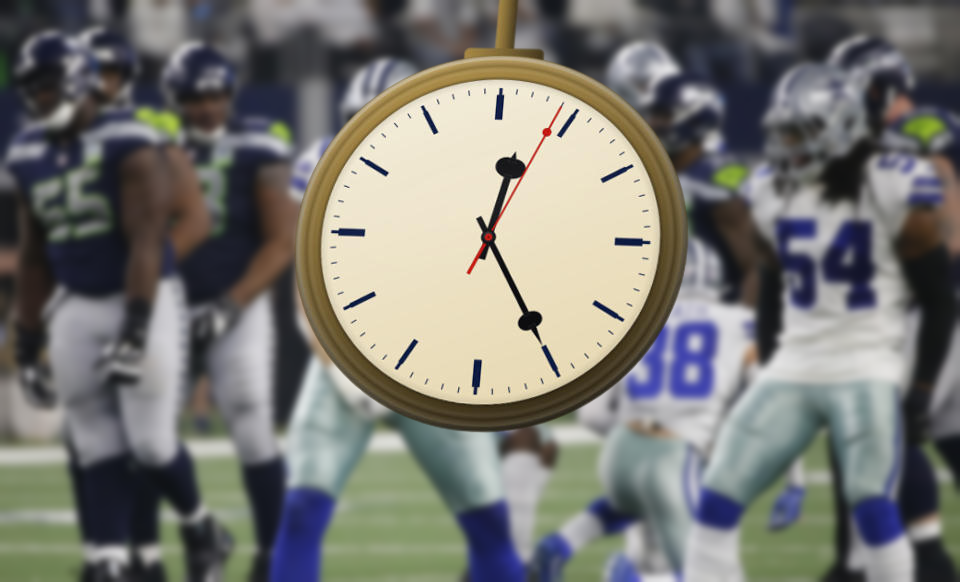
12:25:04
